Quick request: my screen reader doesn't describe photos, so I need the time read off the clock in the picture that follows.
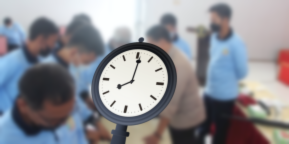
8:01
